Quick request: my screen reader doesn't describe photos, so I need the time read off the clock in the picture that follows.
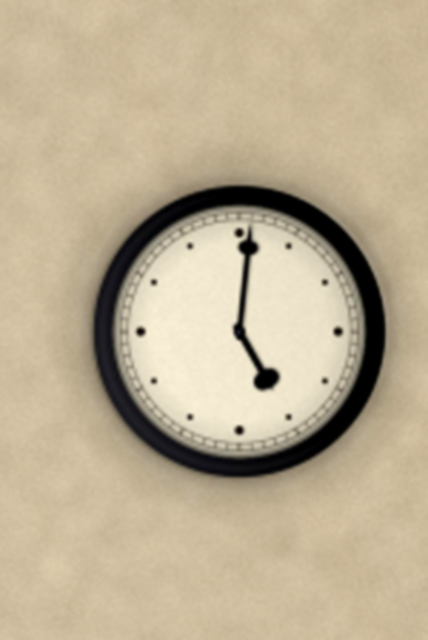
5:01
